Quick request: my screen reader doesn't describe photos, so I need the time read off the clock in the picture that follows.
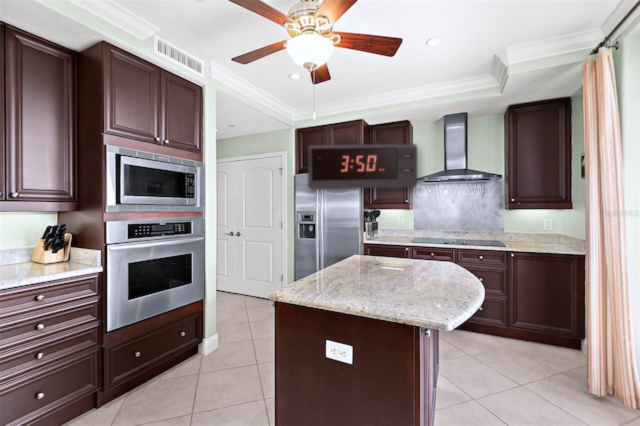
3:50
